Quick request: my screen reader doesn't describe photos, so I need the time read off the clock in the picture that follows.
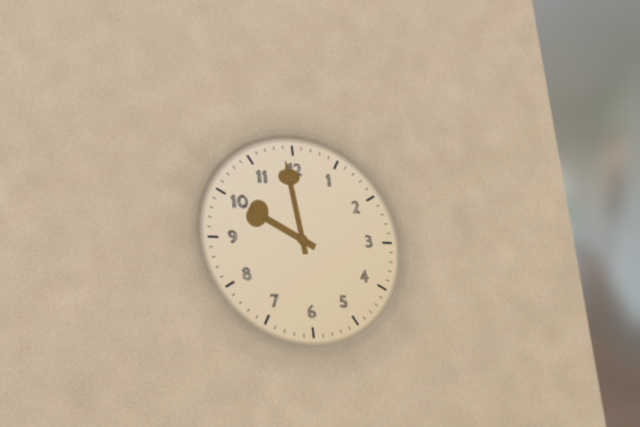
9:59
